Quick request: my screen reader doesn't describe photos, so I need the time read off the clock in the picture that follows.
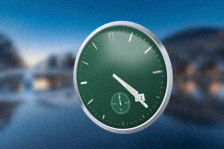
4:23
